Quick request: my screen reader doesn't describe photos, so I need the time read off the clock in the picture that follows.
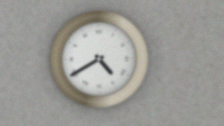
4:40
